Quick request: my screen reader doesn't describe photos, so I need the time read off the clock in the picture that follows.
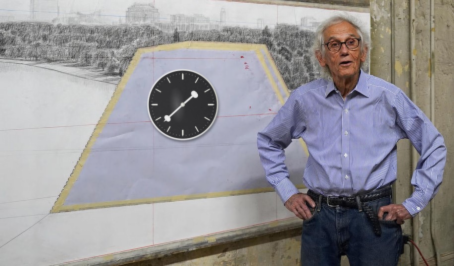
1:38
